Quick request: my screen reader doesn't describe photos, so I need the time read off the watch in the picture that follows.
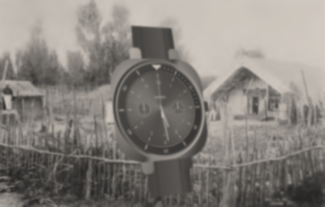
5:29
